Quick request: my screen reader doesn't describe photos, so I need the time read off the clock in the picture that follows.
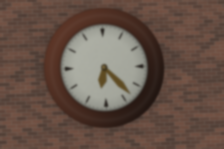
6:23
